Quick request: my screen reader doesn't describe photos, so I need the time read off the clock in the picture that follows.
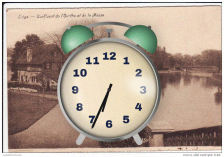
6:34
